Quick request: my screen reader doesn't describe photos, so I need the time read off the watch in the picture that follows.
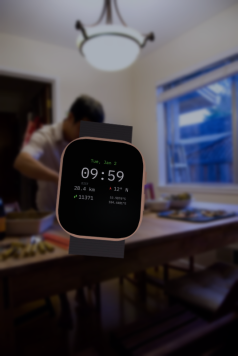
9:59
